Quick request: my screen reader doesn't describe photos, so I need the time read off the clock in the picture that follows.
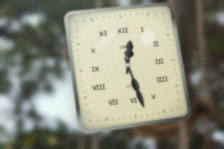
12:28
